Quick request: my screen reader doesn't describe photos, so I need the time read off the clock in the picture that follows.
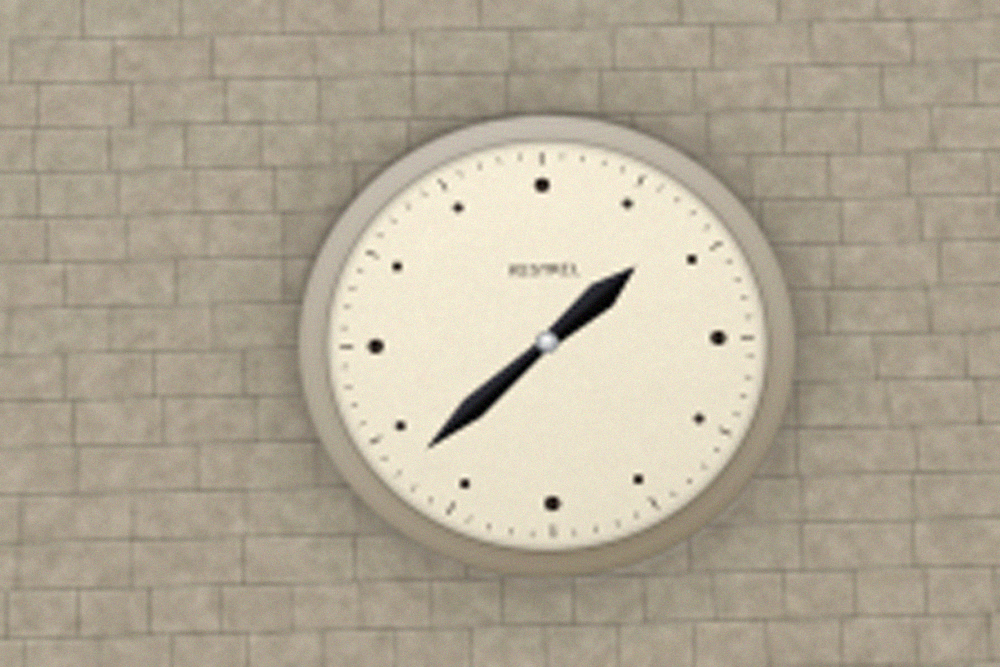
1:38
